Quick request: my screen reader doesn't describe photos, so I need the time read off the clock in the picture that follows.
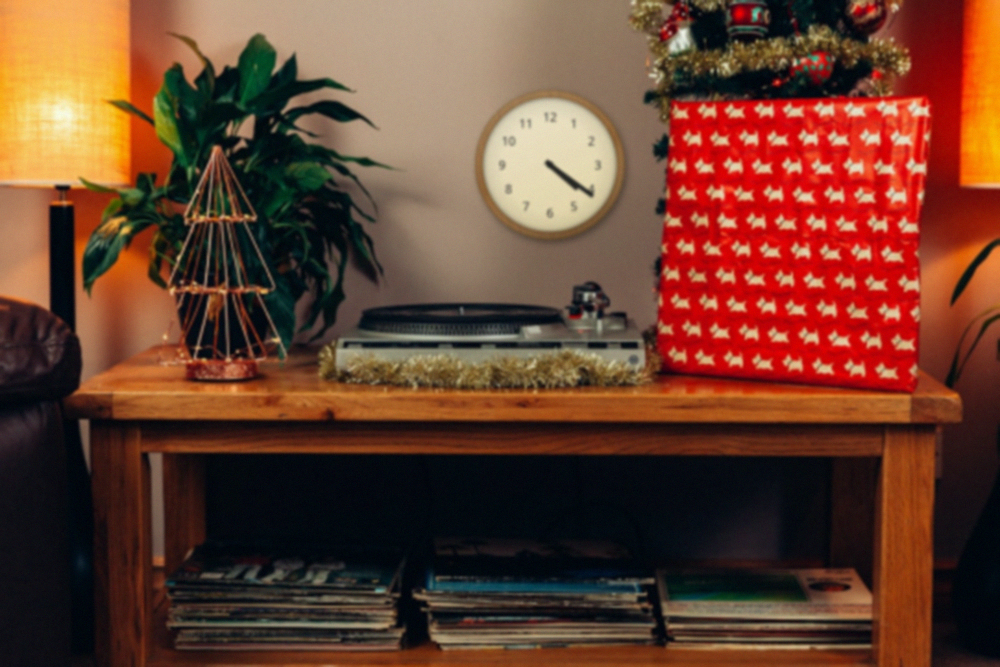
4:21
